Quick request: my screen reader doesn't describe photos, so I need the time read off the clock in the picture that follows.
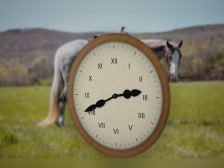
2:41
